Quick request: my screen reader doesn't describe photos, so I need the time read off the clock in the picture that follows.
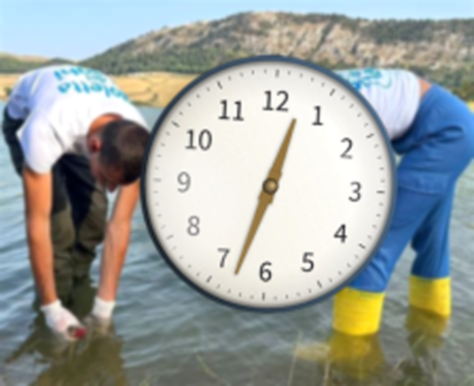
12:33
